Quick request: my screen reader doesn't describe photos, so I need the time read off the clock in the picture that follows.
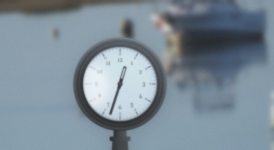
12:33
